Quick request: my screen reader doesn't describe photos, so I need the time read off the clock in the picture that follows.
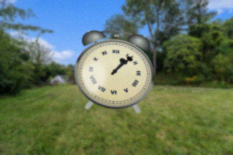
1:07
